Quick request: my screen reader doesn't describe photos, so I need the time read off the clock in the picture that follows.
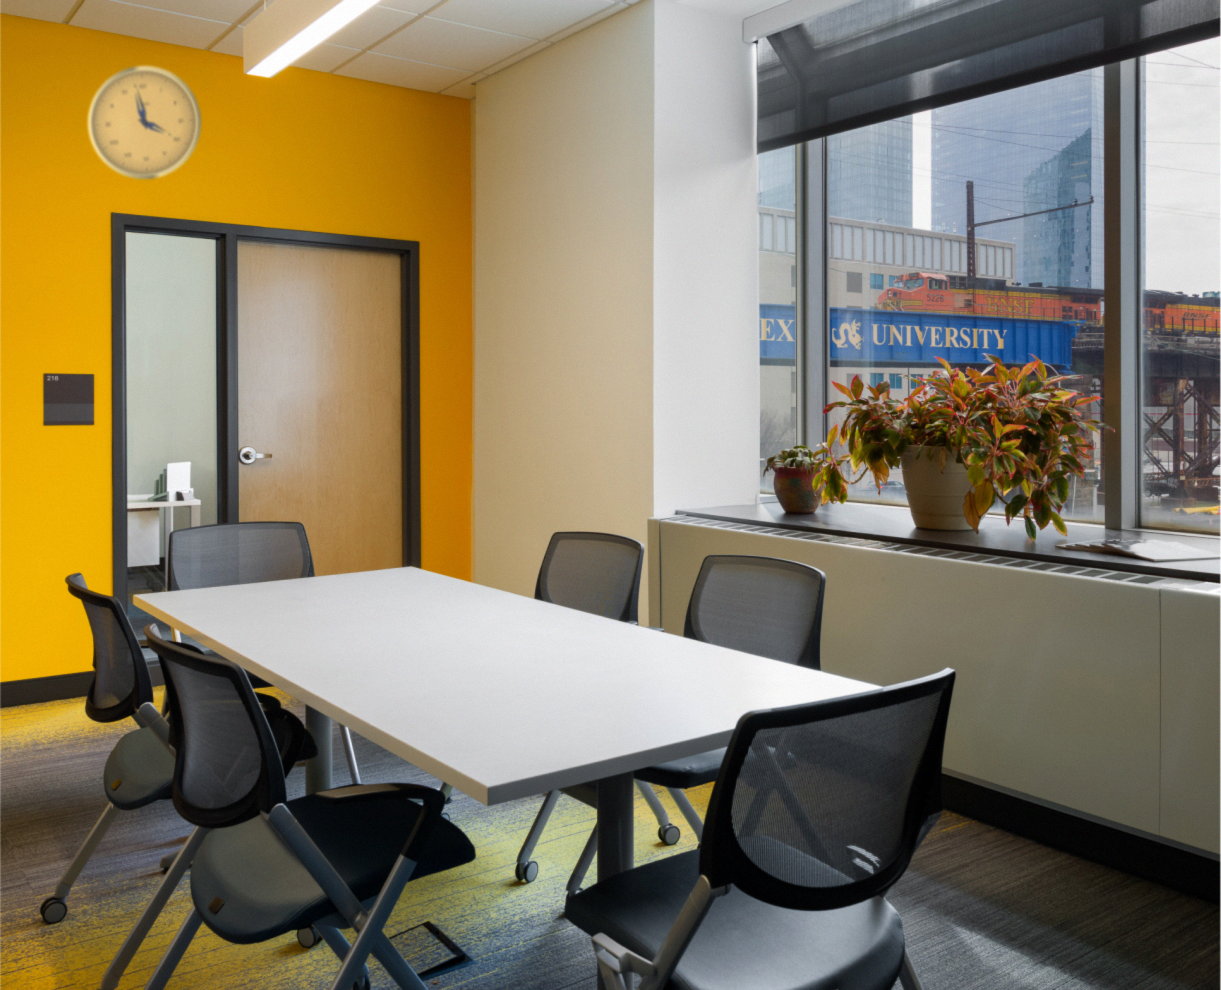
3:58
